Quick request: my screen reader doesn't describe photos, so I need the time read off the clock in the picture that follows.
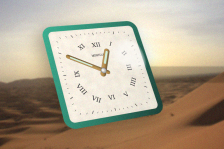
12:50
